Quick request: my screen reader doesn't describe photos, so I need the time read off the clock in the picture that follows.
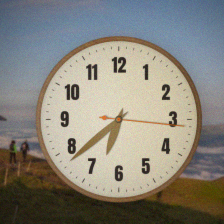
6:38:16
